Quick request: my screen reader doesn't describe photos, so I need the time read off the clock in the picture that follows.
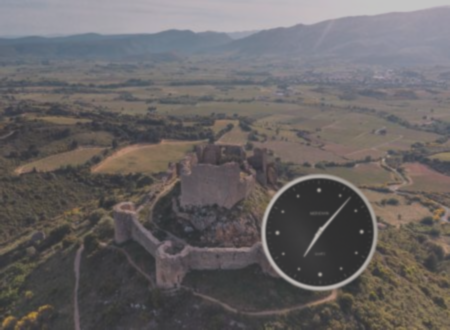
7:07
